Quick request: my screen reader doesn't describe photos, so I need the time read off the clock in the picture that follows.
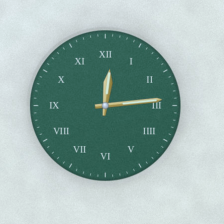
12:14
